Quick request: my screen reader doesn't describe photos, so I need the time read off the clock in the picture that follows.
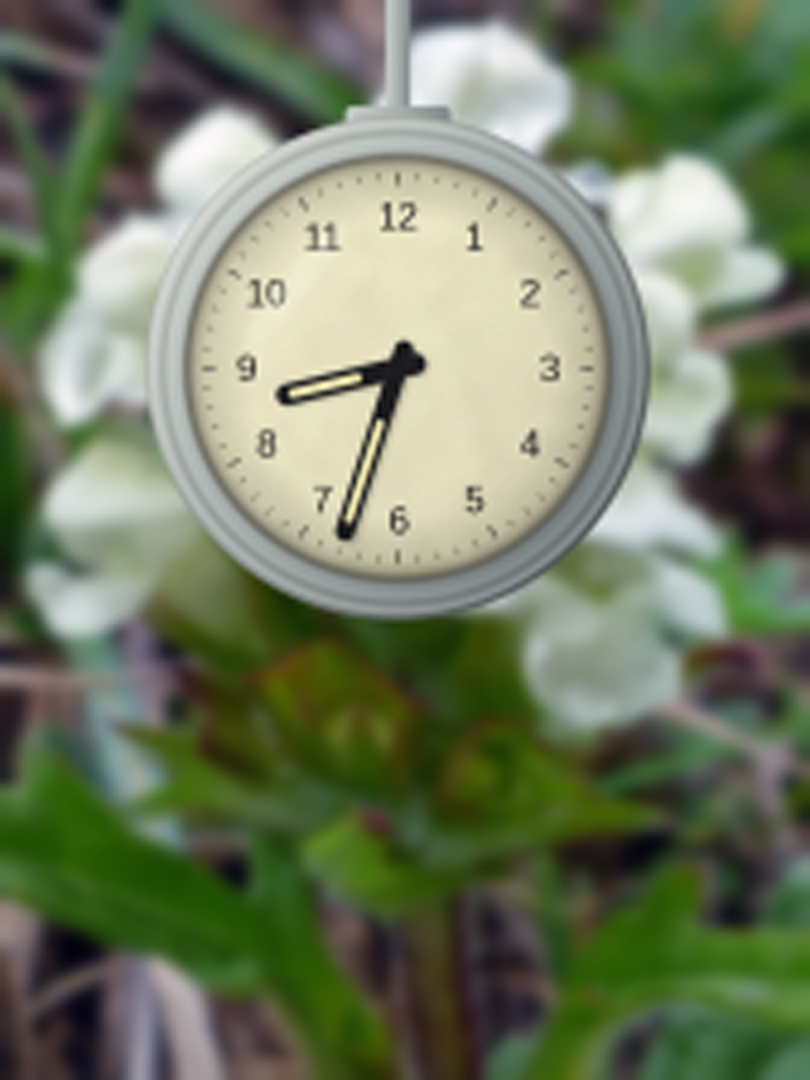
8:33
